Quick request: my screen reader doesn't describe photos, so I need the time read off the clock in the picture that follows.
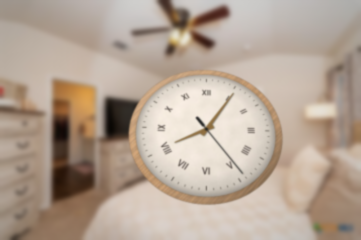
8:05:24
